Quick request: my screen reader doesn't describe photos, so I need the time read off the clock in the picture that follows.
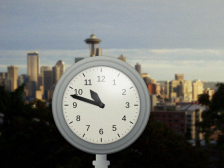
10:48
